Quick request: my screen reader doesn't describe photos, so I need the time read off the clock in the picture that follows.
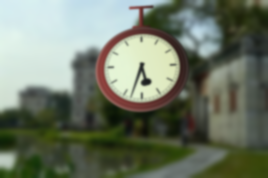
5:33
